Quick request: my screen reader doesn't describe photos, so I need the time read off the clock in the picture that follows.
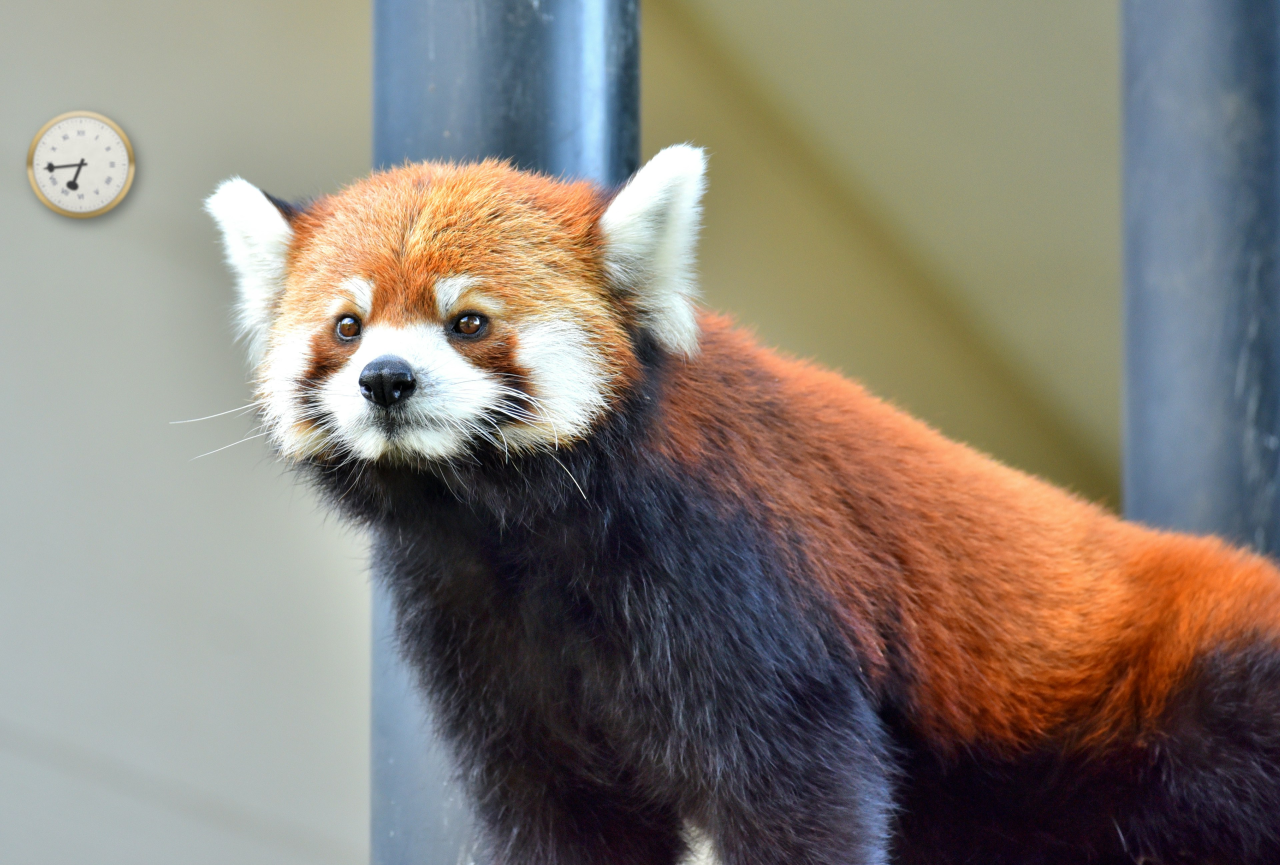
6:44
